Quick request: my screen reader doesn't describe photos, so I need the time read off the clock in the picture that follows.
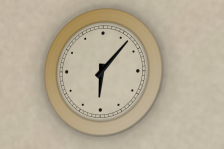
6:07
